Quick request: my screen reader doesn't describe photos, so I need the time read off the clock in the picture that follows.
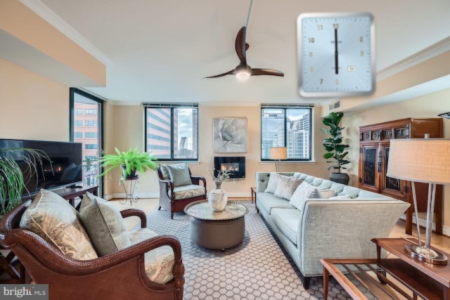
6:00
